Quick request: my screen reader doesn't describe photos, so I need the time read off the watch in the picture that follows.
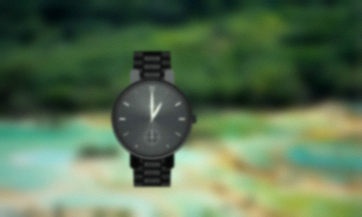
1:00
